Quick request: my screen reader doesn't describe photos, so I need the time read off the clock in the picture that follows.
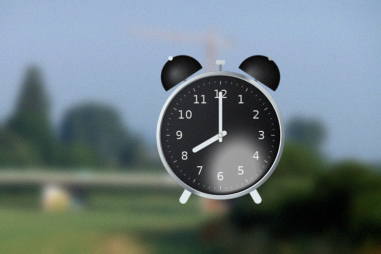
8:00
